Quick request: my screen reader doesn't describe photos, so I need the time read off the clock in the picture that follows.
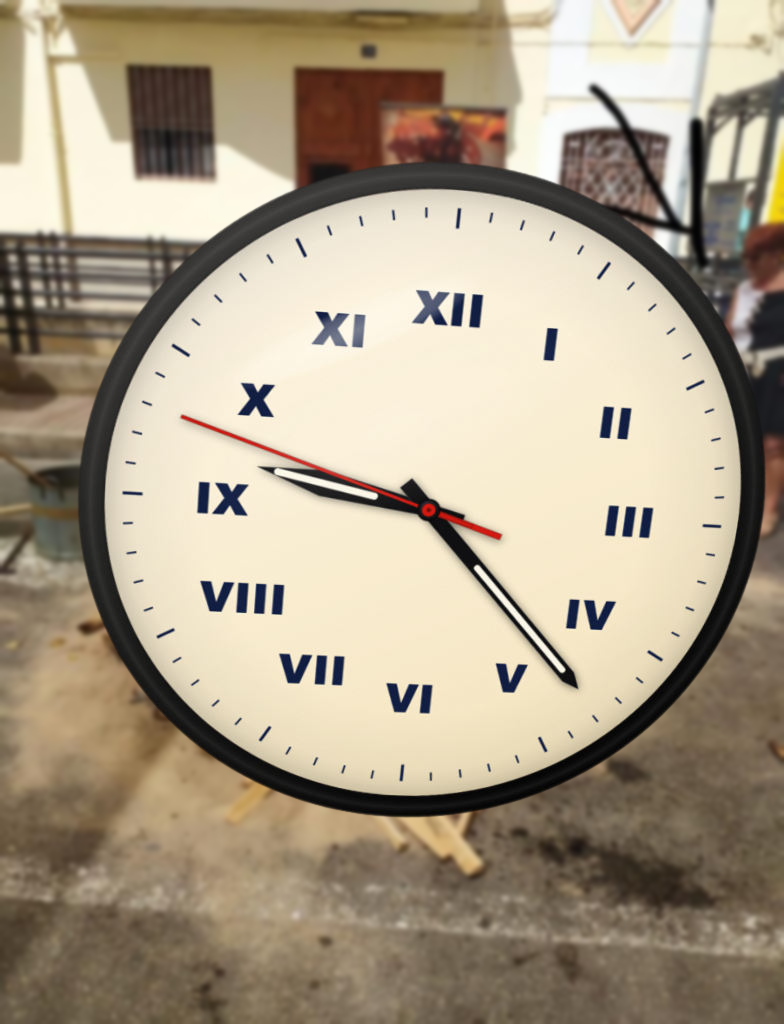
9:22:48
